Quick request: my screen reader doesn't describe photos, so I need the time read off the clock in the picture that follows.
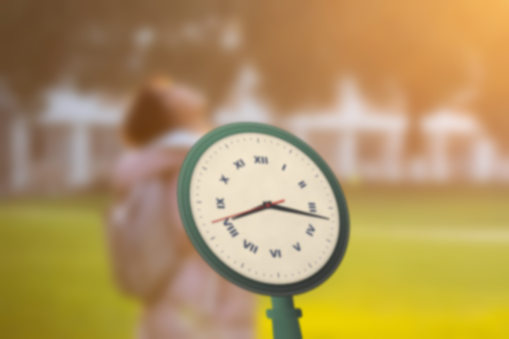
8:16:42
